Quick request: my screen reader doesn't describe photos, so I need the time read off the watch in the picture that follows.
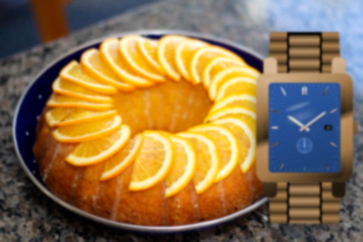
10:09
